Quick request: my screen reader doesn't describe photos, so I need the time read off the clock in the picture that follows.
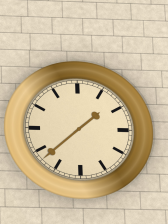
1:38
